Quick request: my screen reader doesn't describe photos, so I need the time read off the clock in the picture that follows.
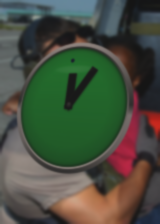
12:06
